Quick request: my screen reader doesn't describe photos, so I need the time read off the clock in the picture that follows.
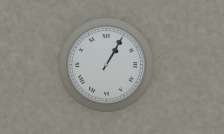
1:05
